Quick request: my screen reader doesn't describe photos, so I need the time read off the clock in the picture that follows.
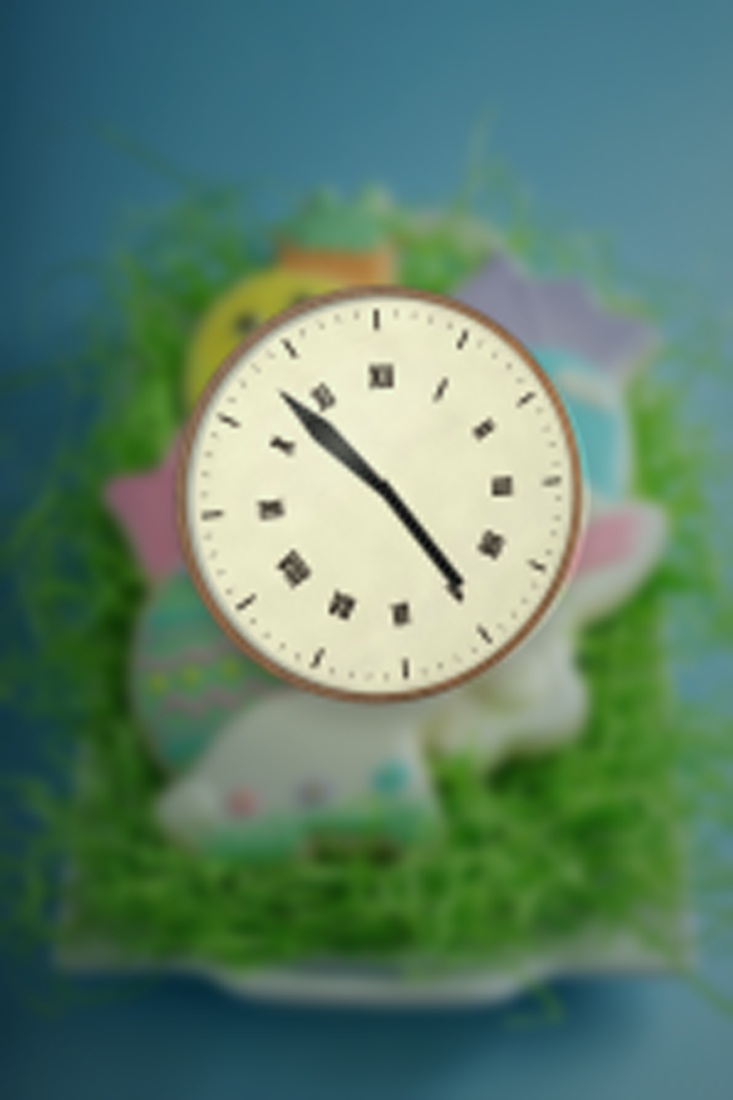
4:53
